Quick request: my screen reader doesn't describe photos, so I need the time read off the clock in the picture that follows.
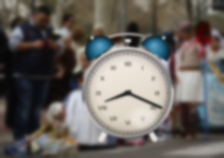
8:19
